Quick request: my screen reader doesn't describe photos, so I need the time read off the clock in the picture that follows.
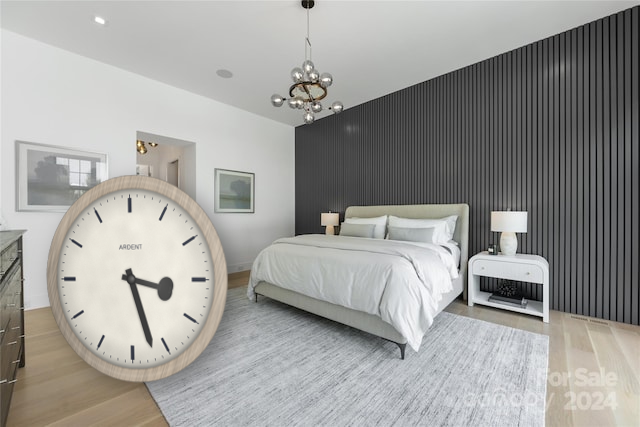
3:27
